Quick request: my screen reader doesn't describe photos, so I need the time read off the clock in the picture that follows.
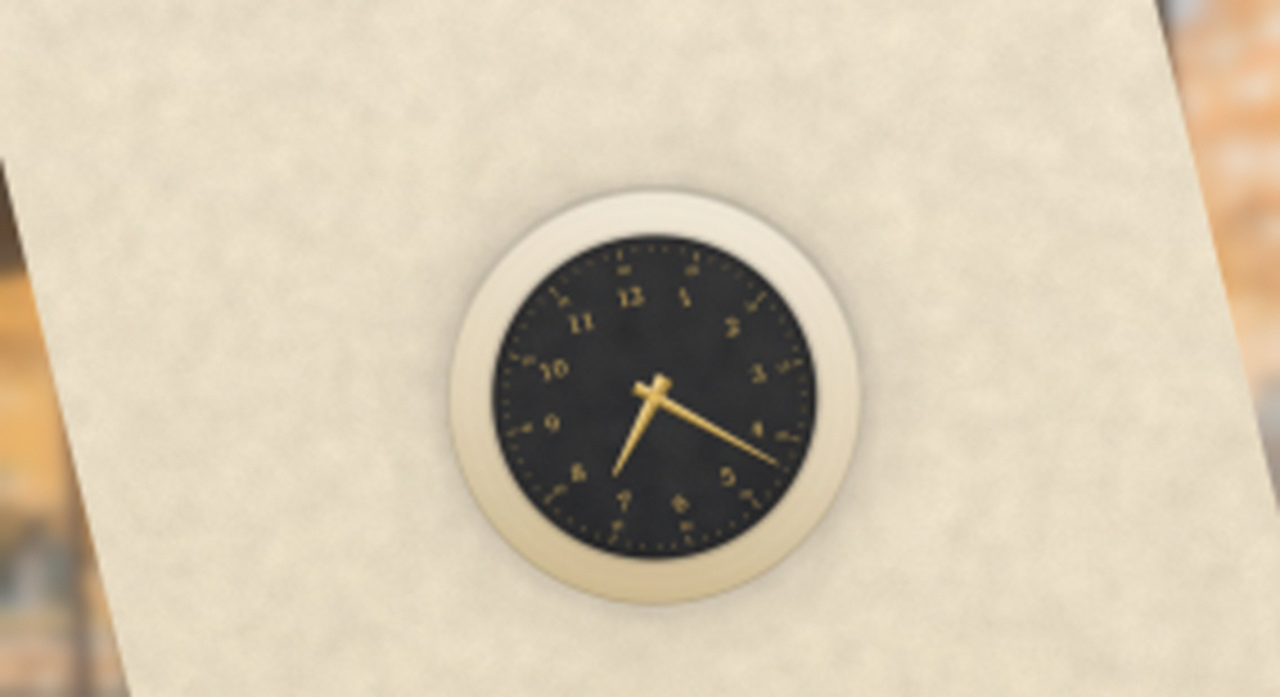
7:22
